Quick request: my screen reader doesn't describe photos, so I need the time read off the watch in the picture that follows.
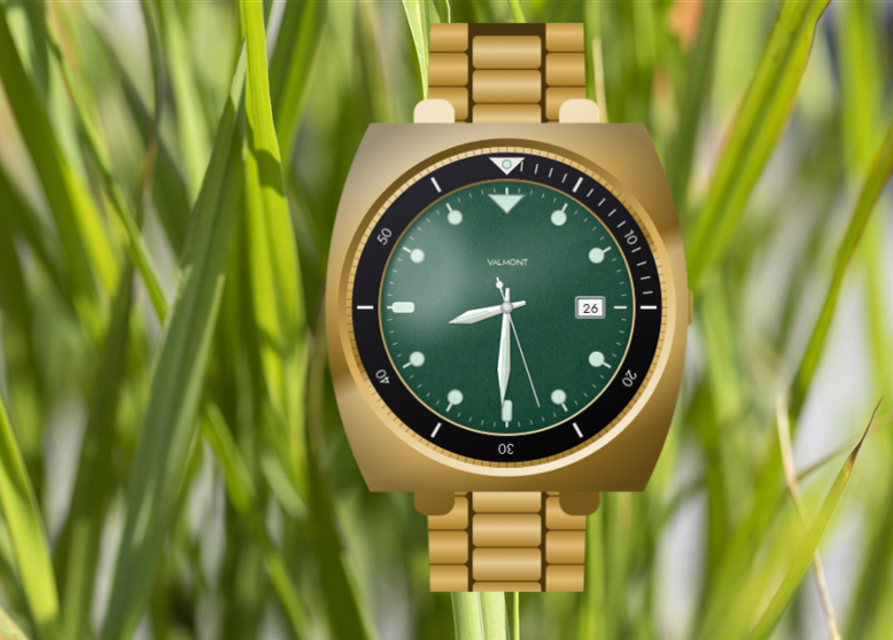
8:30:27
